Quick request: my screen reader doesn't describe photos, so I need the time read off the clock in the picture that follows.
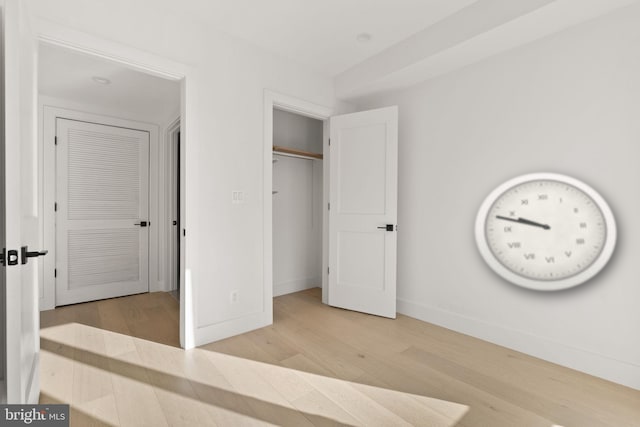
9:48
